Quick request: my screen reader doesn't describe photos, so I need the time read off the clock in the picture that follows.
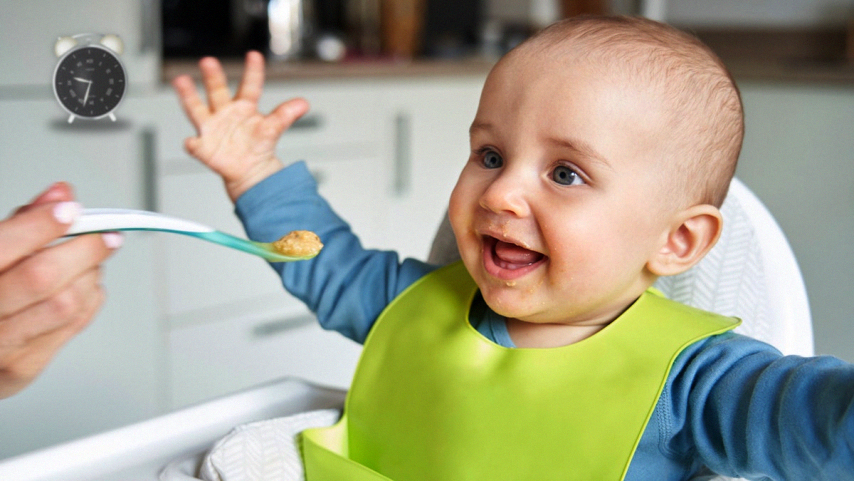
9:33
